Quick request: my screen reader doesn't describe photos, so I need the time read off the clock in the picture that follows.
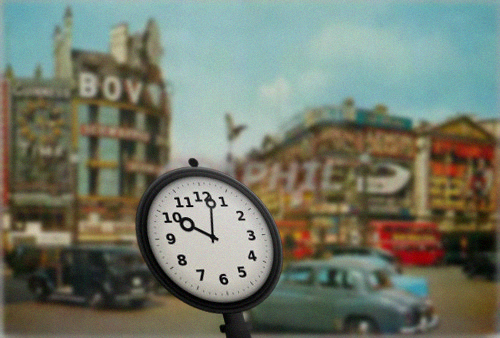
10:02
